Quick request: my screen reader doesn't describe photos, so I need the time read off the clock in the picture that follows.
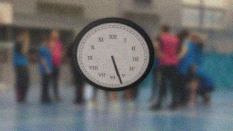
5:27
